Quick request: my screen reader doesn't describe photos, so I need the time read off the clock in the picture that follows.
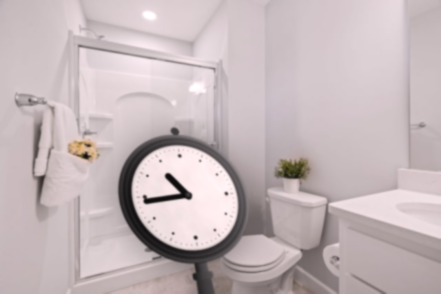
10:44
